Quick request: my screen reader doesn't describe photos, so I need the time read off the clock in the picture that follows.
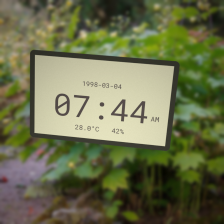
7:44
